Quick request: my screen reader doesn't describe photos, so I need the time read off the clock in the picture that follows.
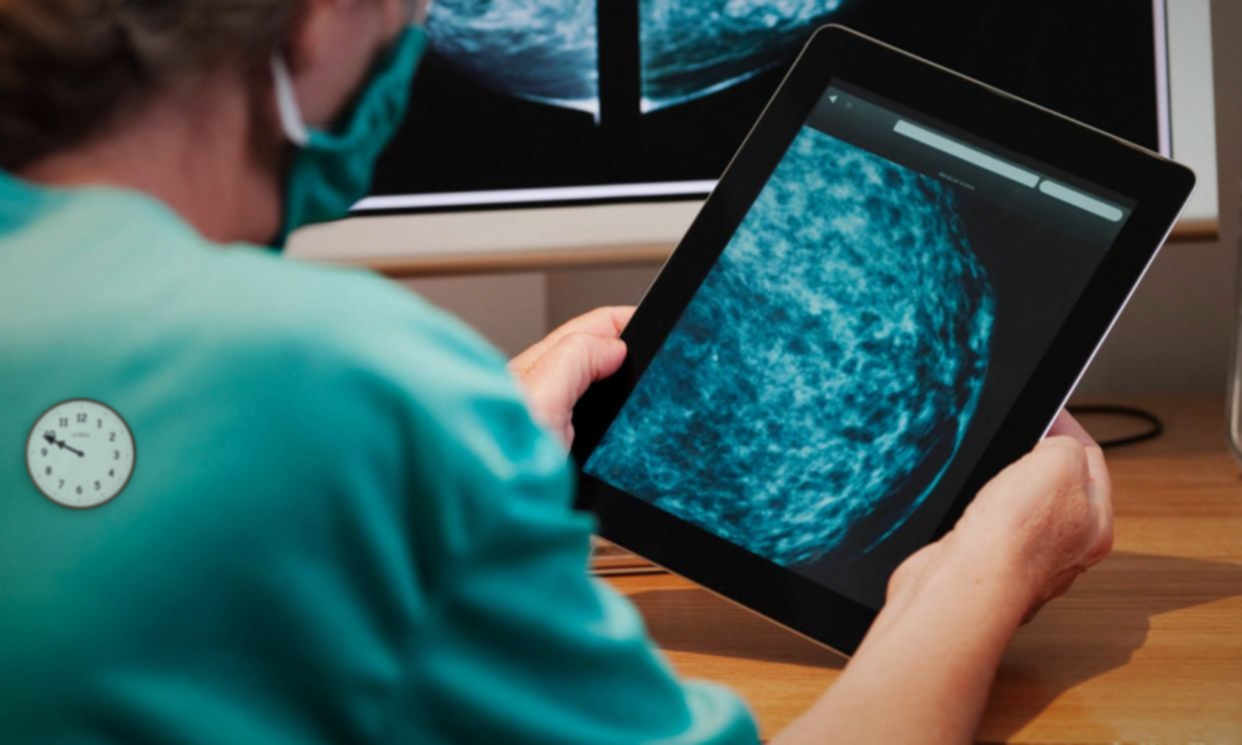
9:49
